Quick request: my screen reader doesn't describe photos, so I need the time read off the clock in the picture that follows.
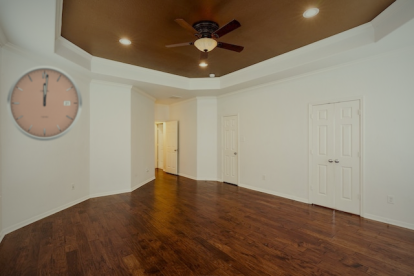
12:01
